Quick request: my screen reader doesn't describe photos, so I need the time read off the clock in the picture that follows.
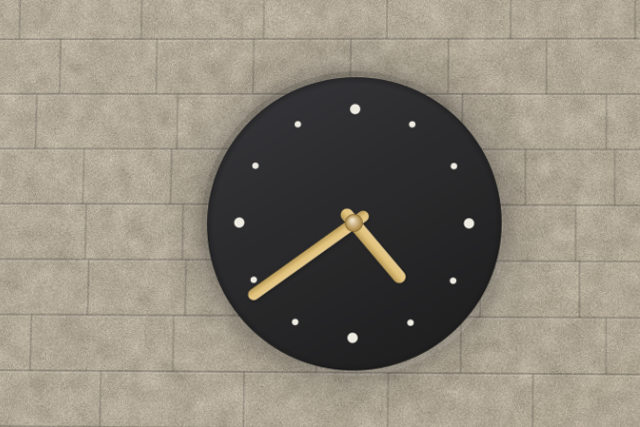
4:39
